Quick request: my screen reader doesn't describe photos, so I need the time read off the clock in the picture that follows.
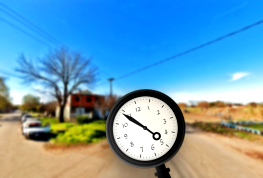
4:54
